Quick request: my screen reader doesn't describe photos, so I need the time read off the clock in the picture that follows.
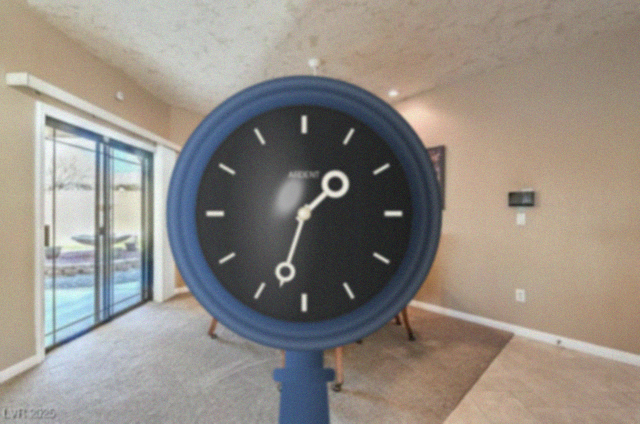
1:33
